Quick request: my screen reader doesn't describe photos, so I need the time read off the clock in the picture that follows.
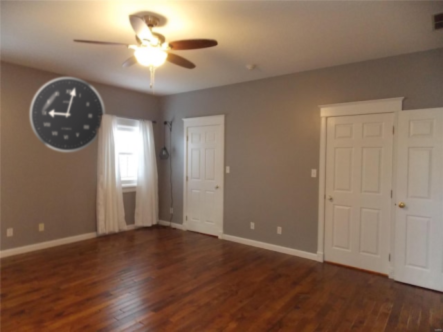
9:02
